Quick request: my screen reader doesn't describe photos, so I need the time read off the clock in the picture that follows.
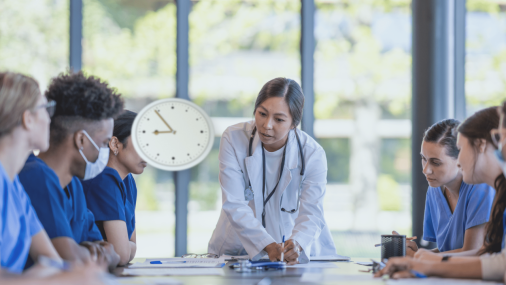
8:54
